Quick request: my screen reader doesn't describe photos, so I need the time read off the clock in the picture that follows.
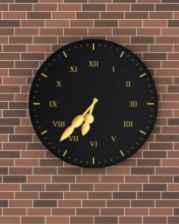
6:37
